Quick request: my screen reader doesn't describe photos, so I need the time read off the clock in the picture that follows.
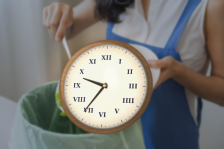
9:36
